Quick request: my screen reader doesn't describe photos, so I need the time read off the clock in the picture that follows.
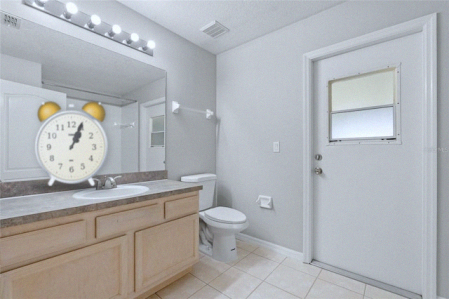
1:04
